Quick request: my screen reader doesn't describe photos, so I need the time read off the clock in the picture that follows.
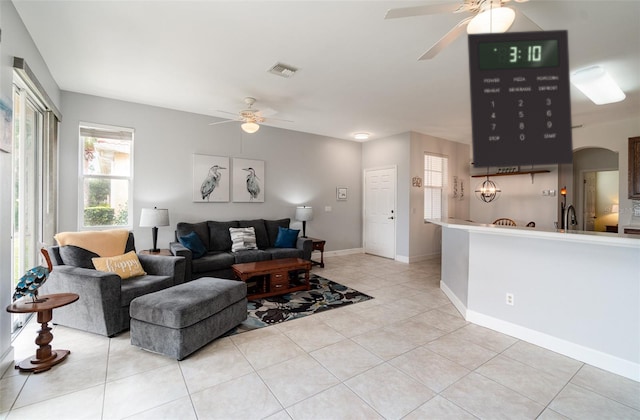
3:10
